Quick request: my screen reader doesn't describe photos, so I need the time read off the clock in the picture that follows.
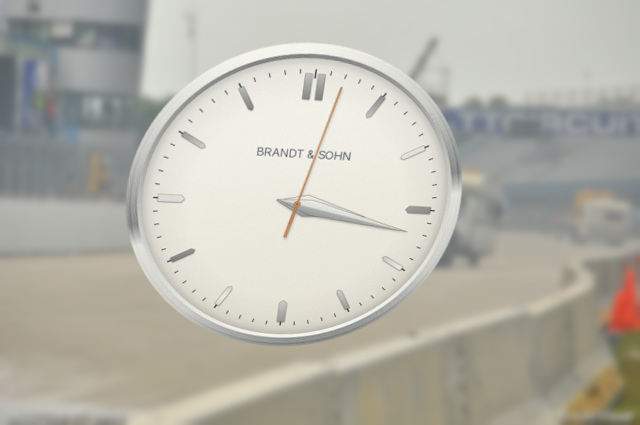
3:17:02
